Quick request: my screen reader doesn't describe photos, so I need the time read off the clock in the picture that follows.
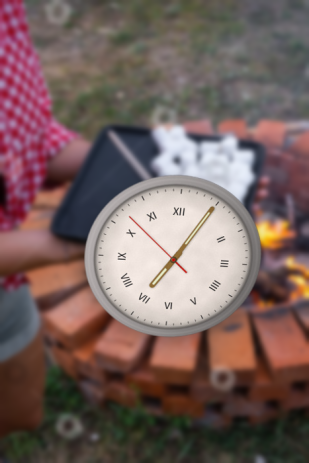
7:04:52
